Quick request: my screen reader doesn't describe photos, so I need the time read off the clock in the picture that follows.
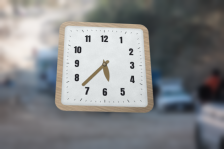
5:37
